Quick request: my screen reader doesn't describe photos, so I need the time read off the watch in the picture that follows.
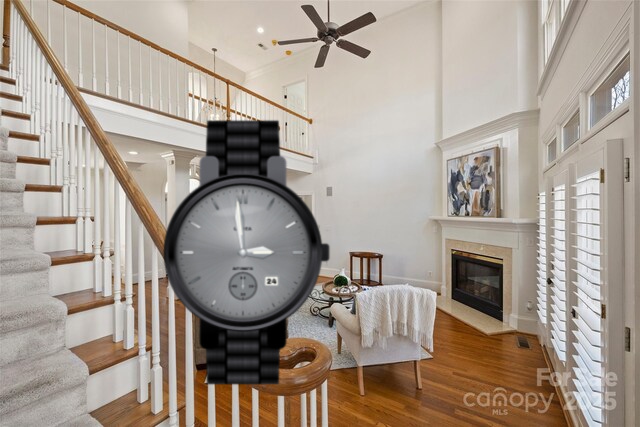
2:59
